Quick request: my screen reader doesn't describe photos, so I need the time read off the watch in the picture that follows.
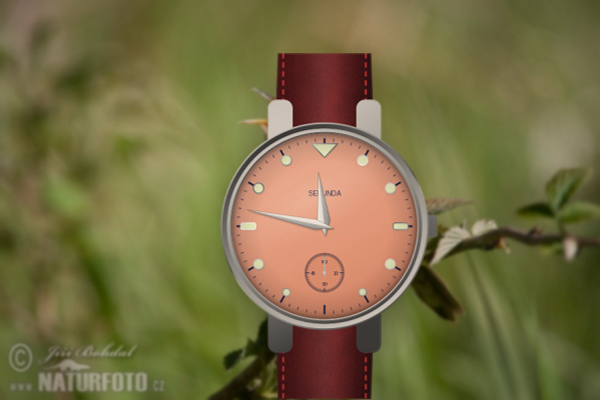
11:47
